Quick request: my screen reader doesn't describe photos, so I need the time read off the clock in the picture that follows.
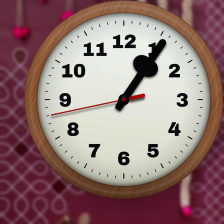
1:05:43
